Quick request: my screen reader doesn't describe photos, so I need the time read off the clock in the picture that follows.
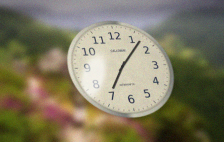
7:07
